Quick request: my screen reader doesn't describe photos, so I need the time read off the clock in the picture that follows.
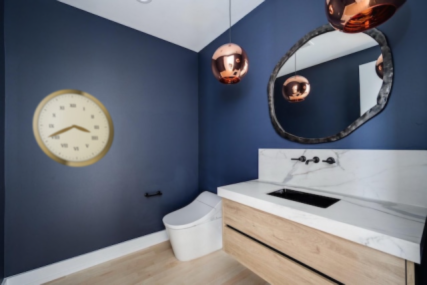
3:41
